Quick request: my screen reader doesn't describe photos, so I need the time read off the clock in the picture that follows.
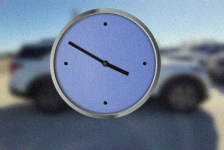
3:50
